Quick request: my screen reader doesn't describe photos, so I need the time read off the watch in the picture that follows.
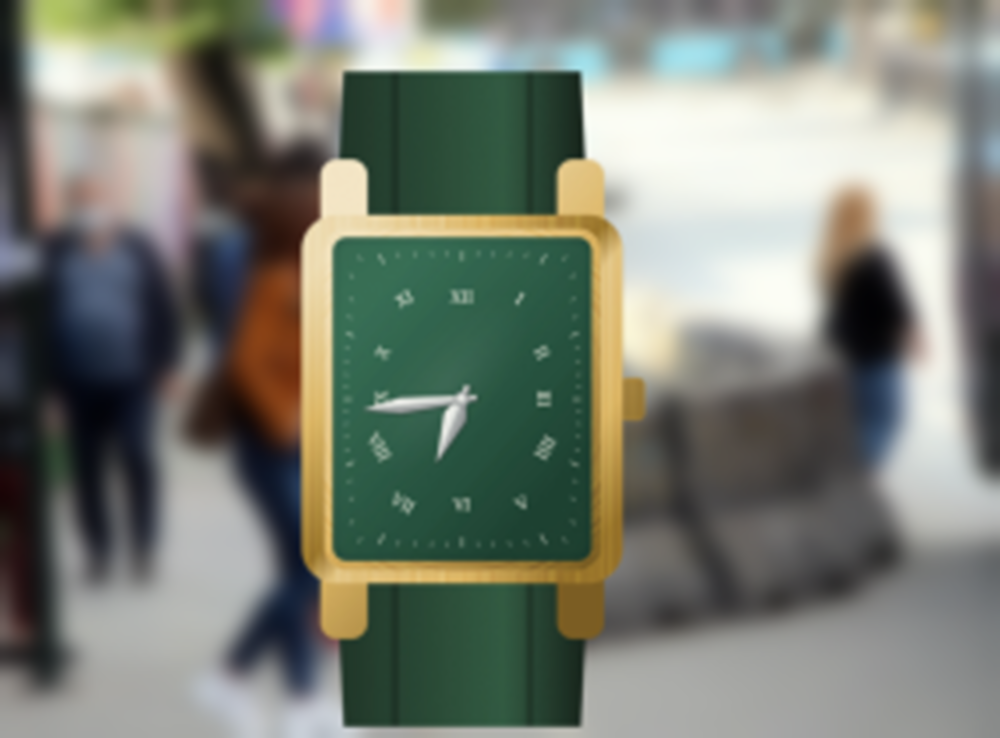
6:44
